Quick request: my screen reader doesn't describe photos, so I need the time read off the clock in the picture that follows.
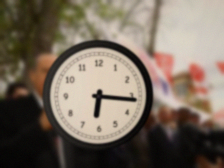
6:16
